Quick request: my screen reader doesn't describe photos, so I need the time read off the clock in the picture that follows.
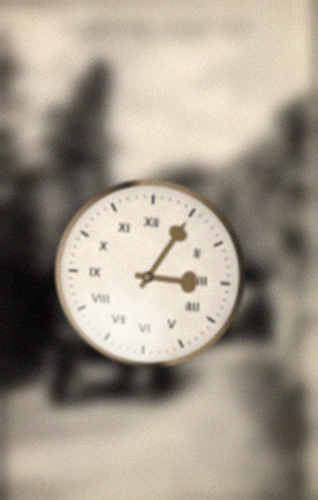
3:05
